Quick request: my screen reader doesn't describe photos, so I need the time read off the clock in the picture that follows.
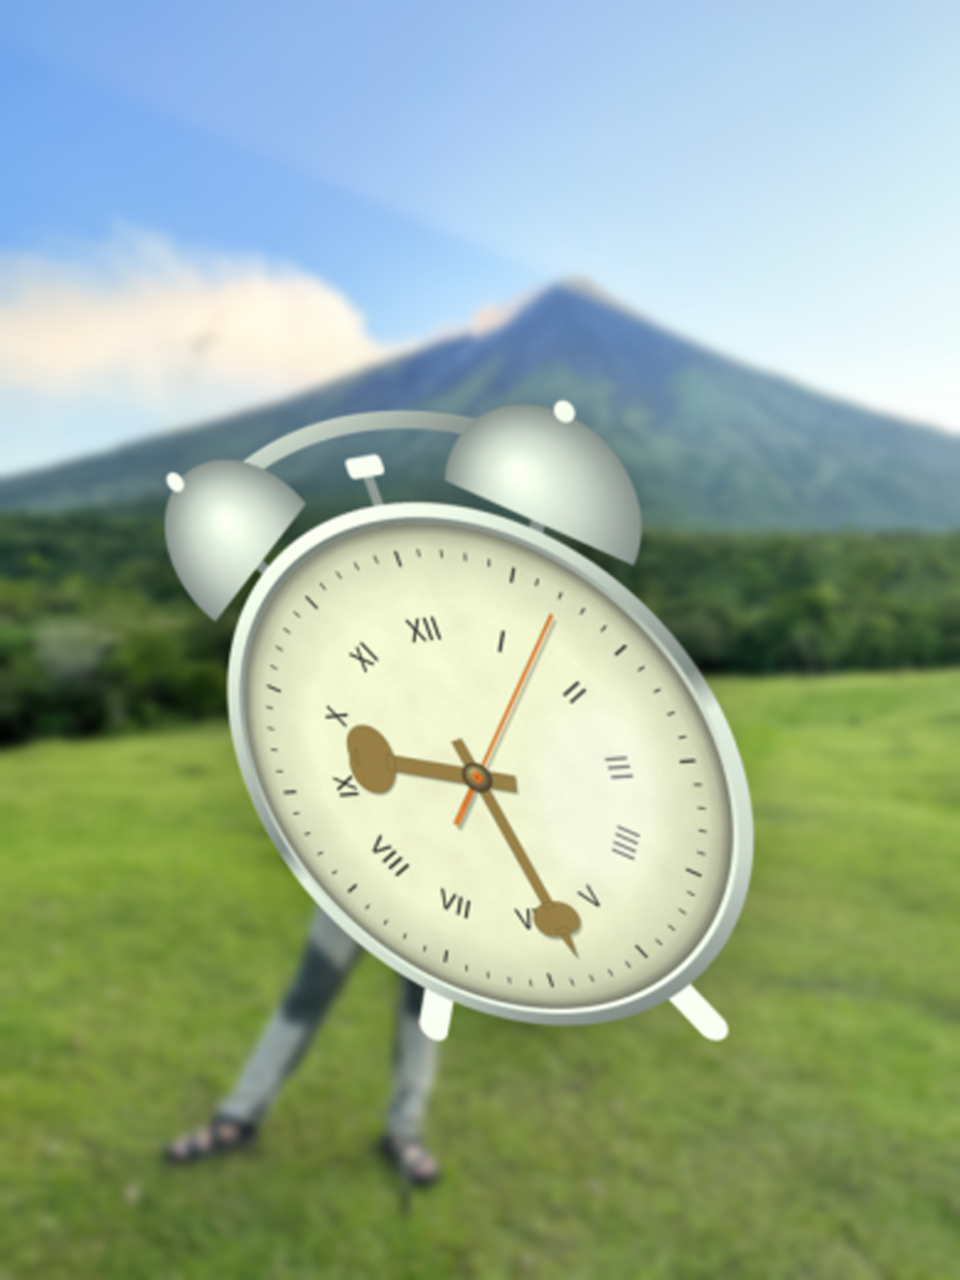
9:28:07
